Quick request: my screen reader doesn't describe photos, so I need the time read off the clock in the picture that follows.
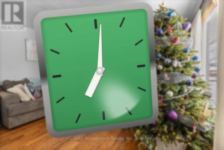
7:01
